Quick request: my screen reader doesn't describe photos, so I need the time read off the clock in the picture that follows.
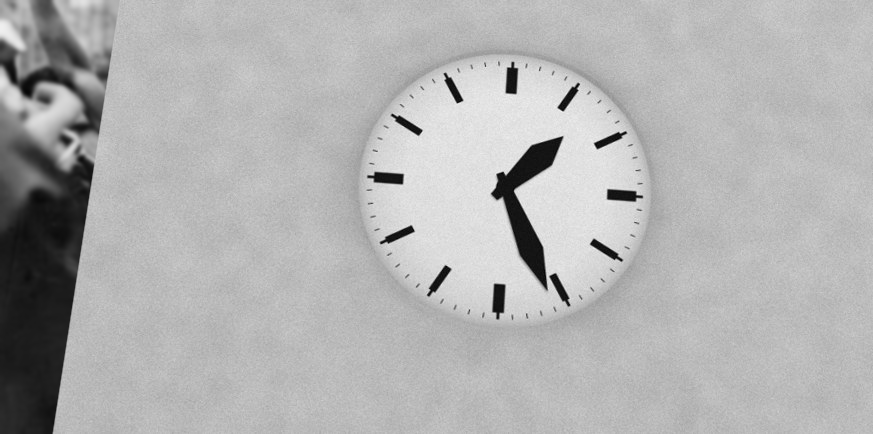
1:26
